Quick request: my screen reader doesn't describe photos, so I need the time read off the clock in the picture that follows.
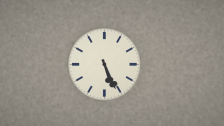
5:26
